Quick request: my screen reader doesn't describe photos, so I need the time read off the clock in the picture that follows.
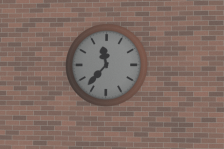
11:37
